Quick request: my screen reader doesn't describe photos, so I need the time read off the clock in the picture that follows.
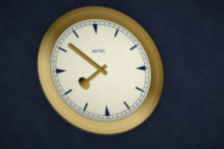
7:52
